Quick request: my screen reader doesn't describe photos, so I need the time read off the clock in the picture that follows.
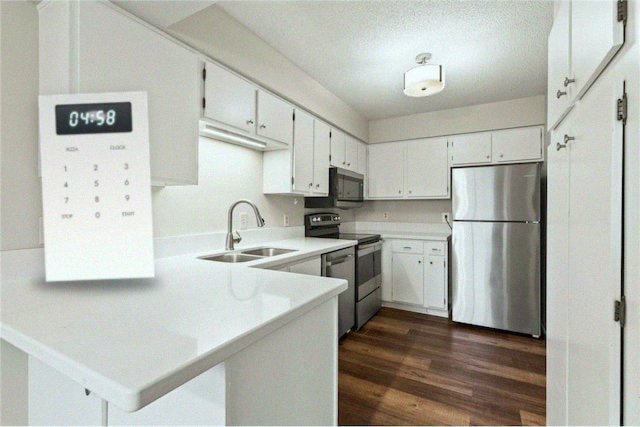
4:58
